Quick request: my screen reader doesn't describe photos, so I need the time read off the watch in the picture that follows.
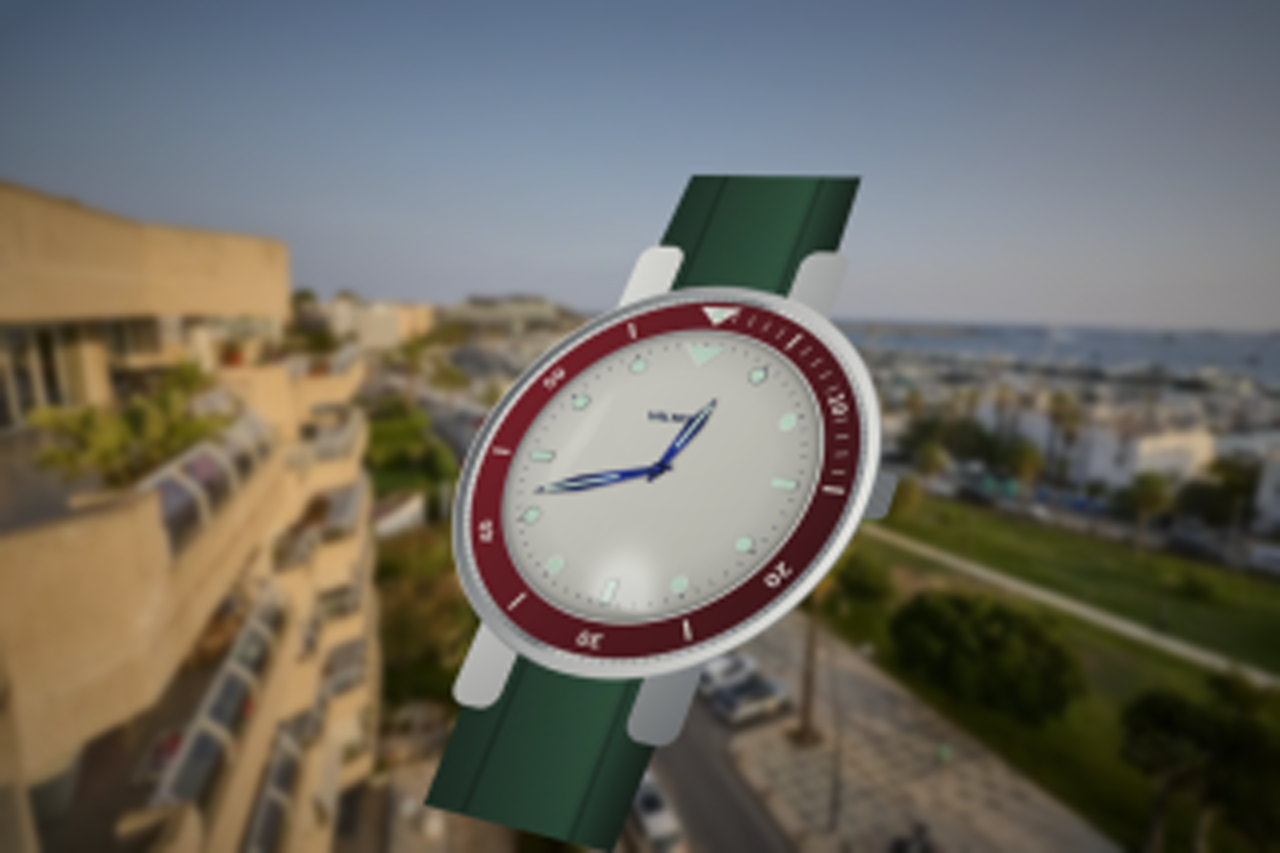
12:42
